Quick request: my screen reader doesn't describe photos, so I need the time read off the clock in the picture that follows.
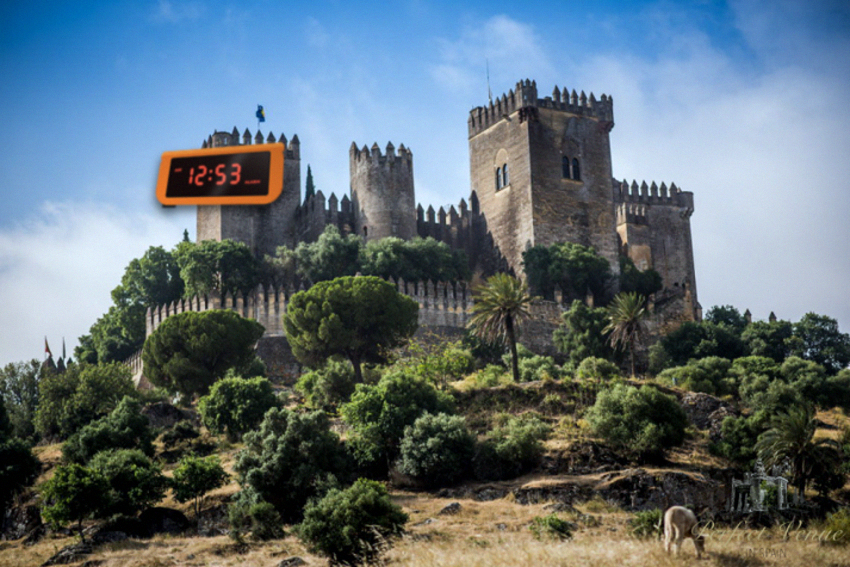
12:53
